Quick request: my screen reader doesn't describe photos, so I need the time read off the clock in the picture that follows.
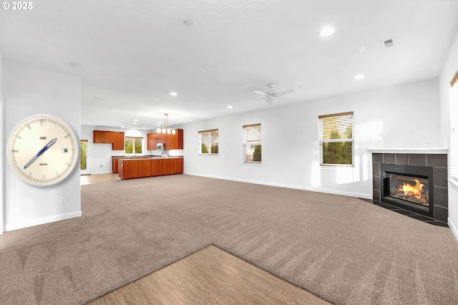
1:38
